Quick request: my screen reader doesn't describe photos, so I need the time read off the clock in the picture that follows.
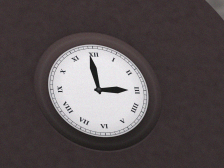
2:59
